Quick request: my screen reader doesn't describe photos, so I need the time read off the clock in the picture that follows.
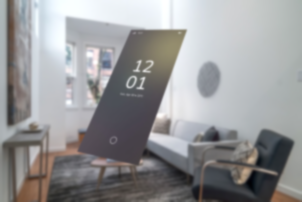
12:01
